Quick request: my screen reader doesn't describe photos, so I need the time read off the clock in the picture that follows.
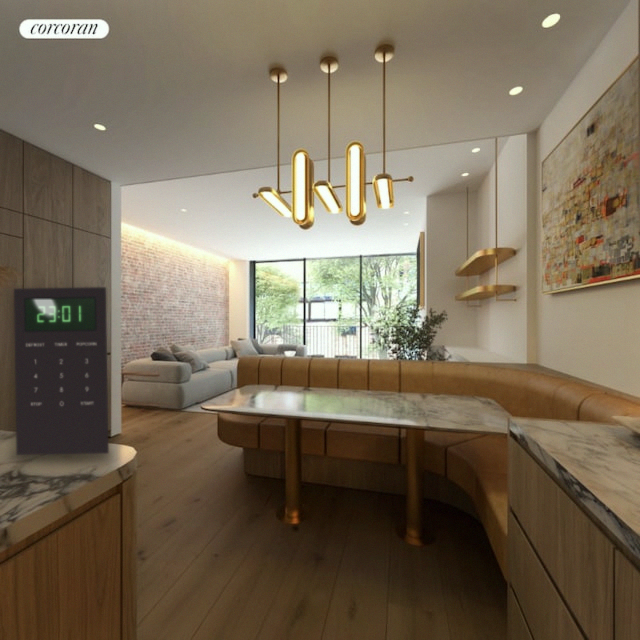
23:01
